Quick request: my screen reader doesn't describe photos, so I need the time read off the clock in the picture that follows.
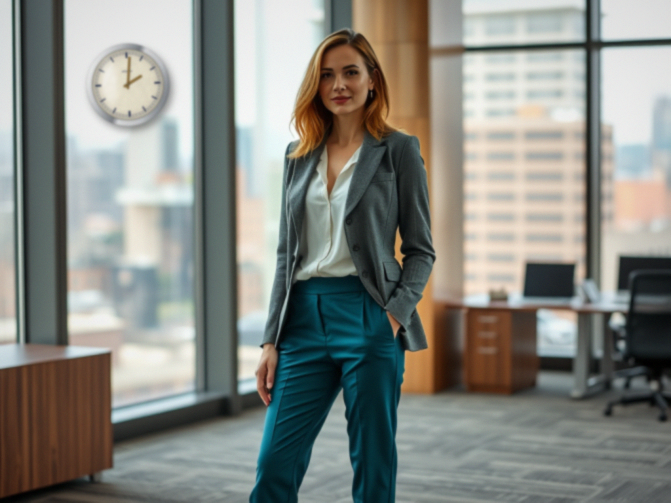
2:01
